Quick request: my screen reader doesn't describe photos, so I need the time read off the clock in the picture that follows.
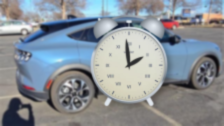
1:59
